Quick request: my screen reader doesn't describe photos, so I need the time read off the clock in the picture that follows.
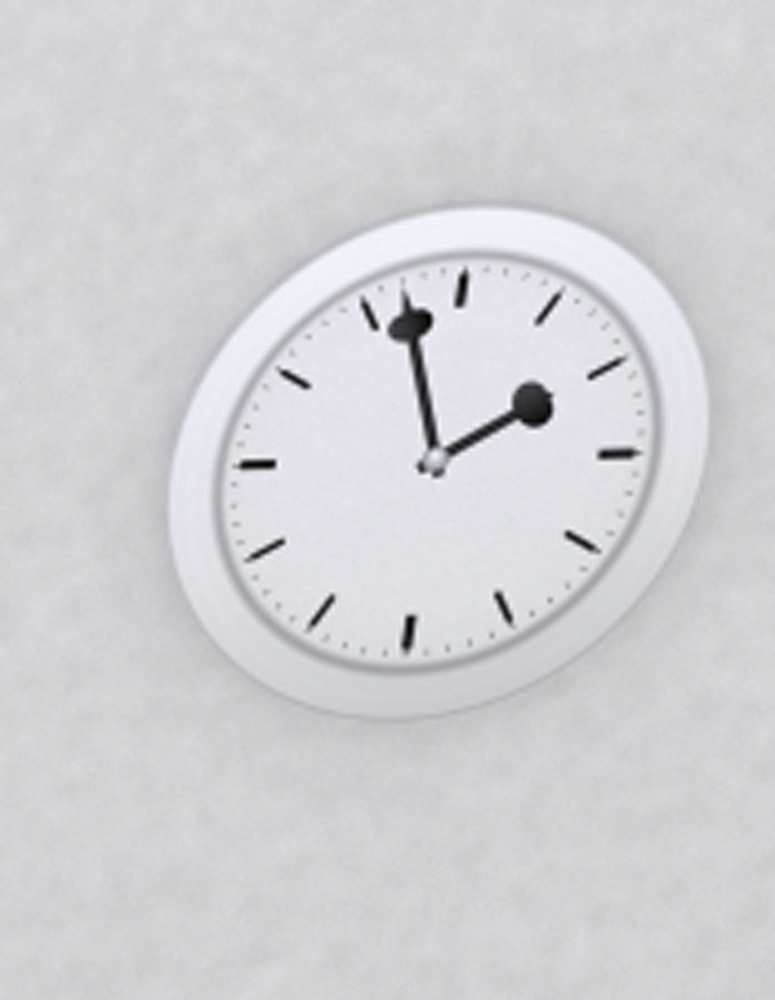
1:57
